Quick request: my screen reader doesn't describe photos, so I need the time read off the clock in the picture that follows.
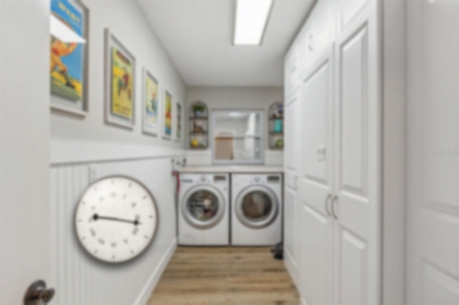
9:17
